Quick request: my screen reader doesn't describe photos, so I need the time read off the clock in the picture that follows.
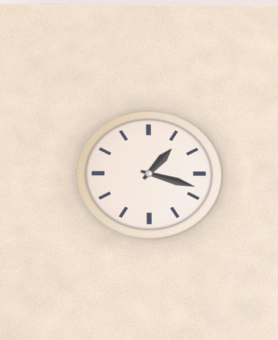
1:18
